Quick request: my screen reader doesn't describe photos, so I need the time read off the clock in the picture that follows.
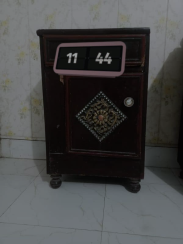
11:44
